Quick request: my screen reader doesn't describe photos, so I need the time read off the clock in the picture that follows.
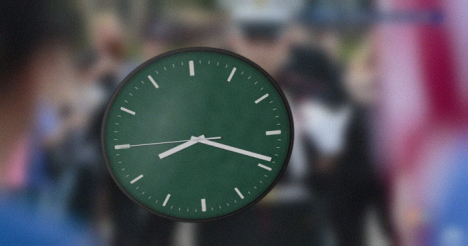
8:18:45
